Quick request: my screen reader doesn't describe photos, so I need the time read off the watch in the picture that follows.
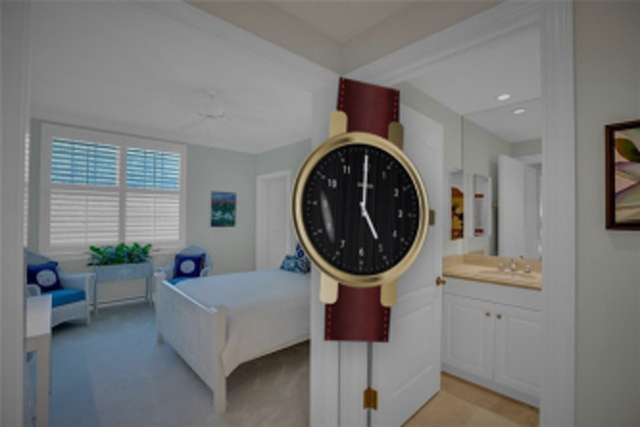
5:00
